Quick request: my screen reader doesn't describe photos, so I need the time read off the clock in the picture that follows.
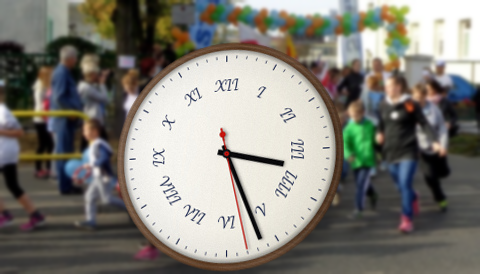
3:26:28
